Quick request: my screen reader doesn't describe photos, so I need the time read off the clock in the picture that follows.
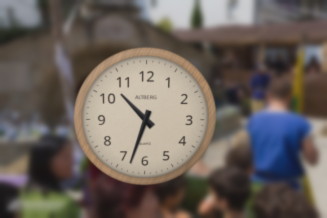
10:33
